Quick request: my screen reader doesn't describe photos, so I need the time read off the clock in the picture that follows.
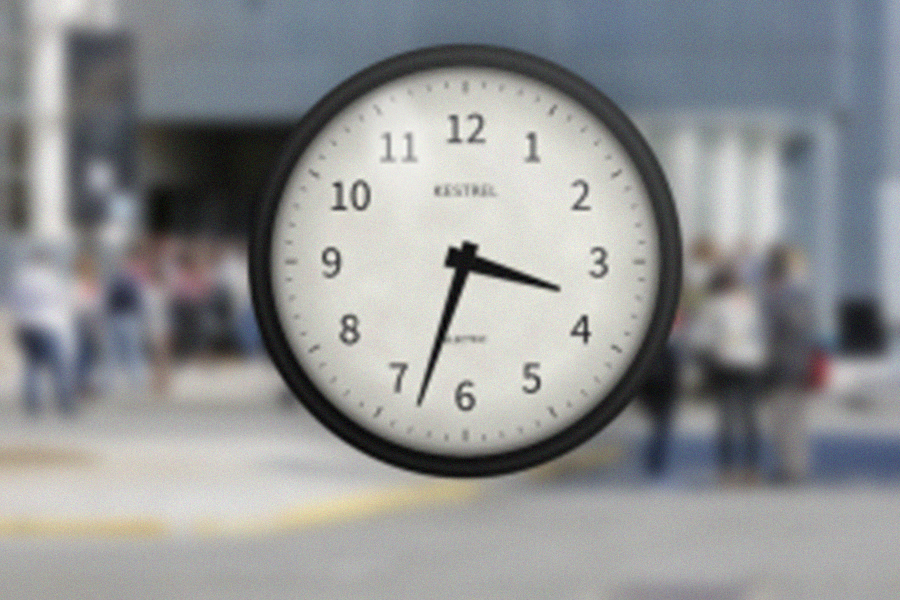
3:33
